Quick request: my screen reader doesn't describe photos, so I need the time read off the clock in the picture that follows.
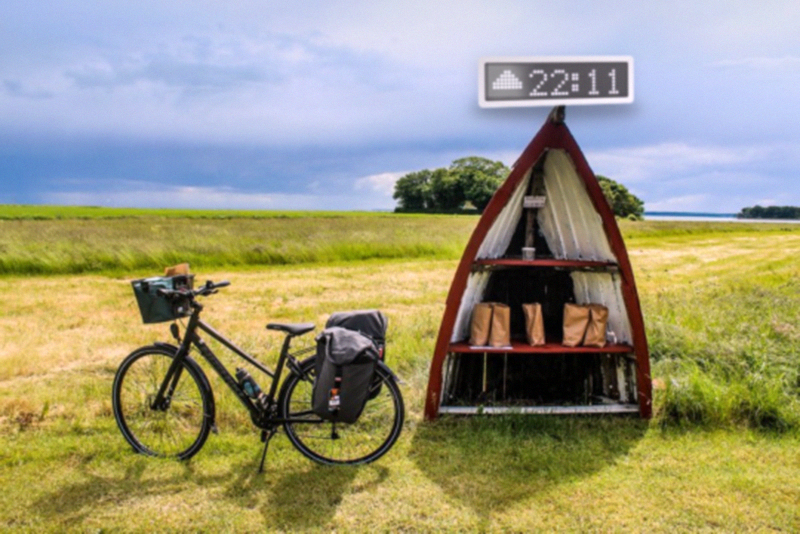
22:11
